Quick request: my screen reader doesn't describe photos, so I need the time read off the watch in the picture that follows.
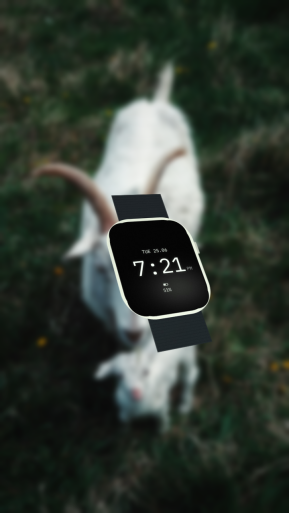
7:21
